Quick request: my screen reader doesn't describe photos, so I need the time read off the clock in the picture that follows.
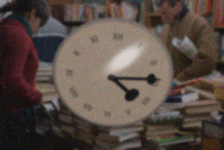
4:14
